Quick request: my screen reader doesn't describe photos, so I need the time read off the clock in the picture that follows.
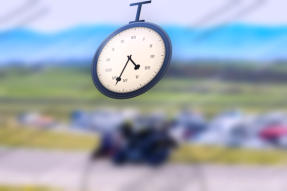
4:33
